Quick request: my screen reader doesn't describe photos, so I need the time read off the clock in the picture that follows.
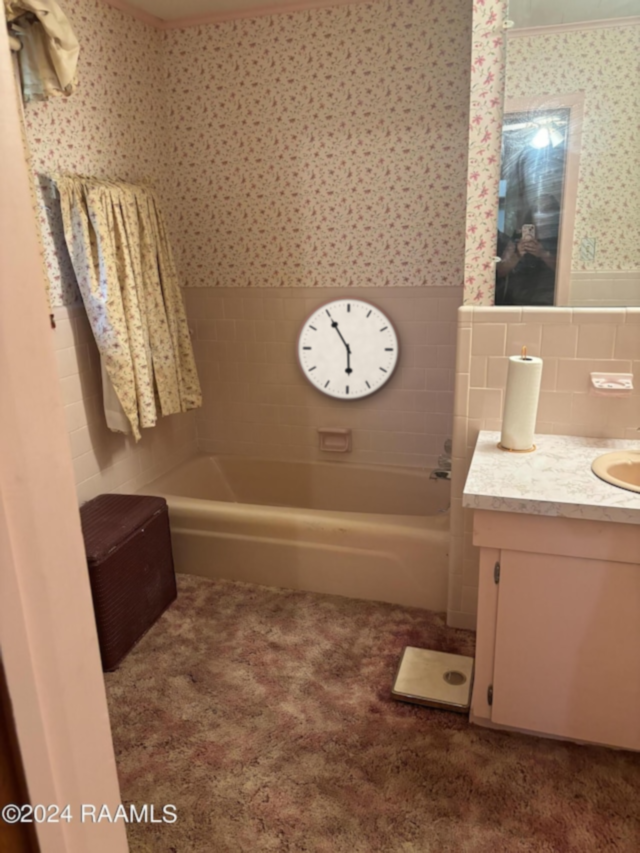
5:55
